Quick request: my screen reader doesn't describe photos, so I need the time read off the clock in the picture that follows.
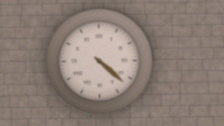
4:22
